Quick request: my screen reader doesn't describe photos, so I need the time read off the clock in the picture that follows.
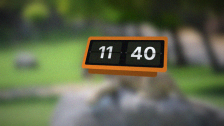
11:40
